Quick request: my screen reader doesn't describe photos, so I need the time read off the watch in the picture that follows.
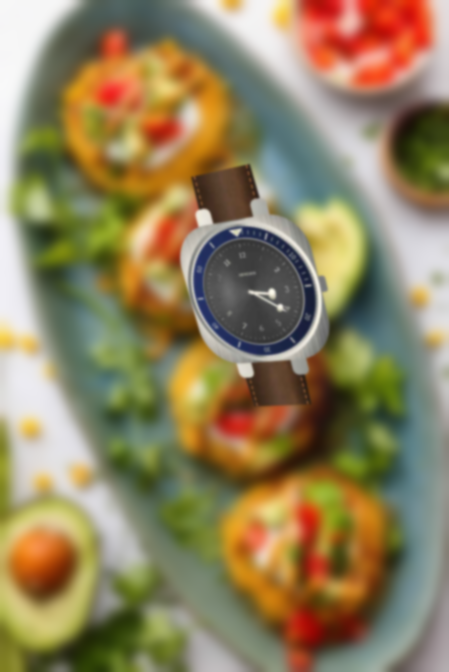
3:21
